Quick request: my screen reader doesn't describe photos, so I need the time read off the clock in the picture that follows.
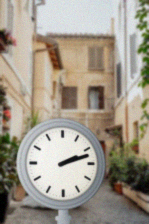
2:12
